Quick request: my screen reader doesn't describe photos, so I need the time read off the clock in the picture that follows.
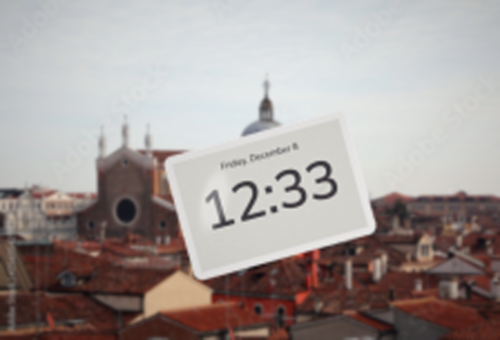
12:33
